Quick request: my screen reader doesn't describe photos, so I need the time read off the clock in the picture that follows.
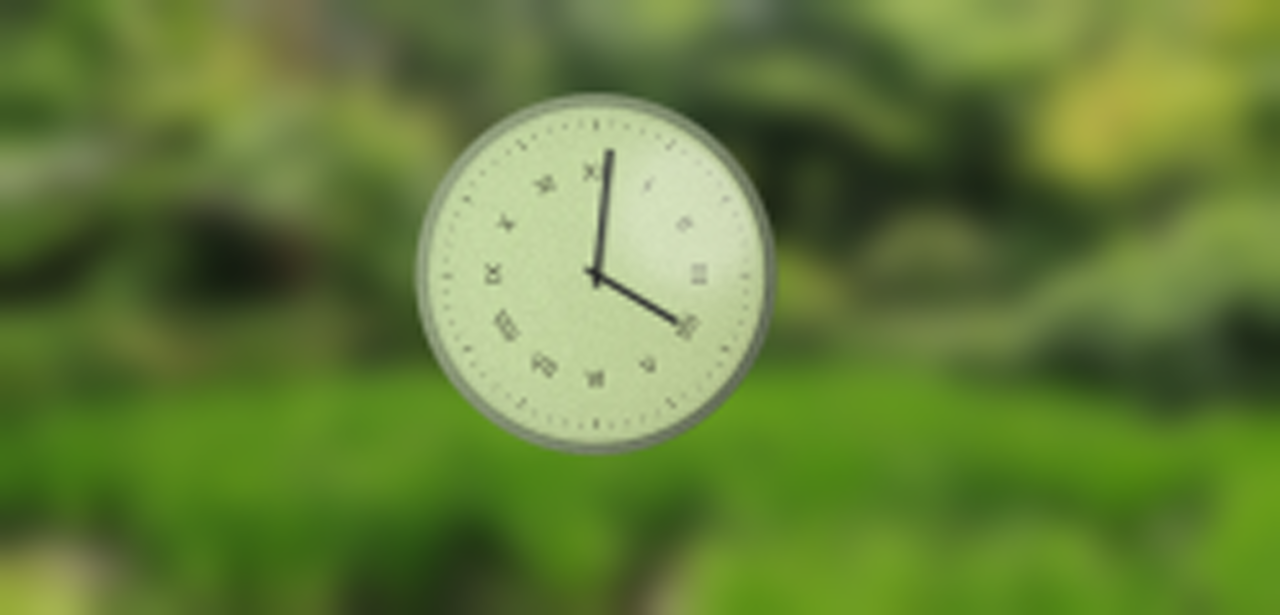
4:01
